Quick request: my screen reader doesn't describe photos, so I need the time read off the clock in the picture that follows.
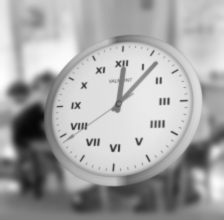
12:06:39
